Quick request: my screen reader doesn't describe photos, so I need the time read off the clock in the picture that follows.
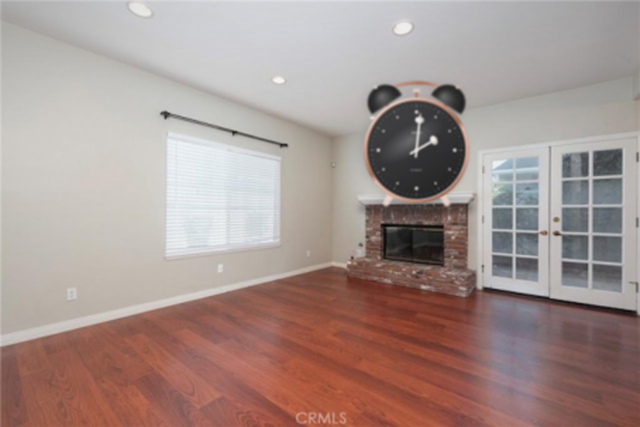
2:01
